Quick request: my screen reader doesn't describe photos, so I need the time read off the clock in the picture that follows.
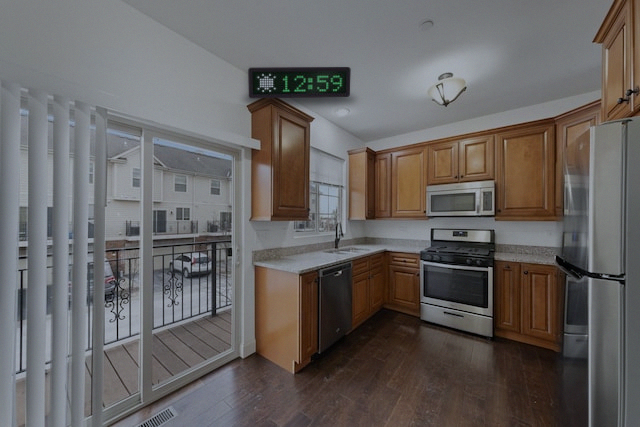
12:59
